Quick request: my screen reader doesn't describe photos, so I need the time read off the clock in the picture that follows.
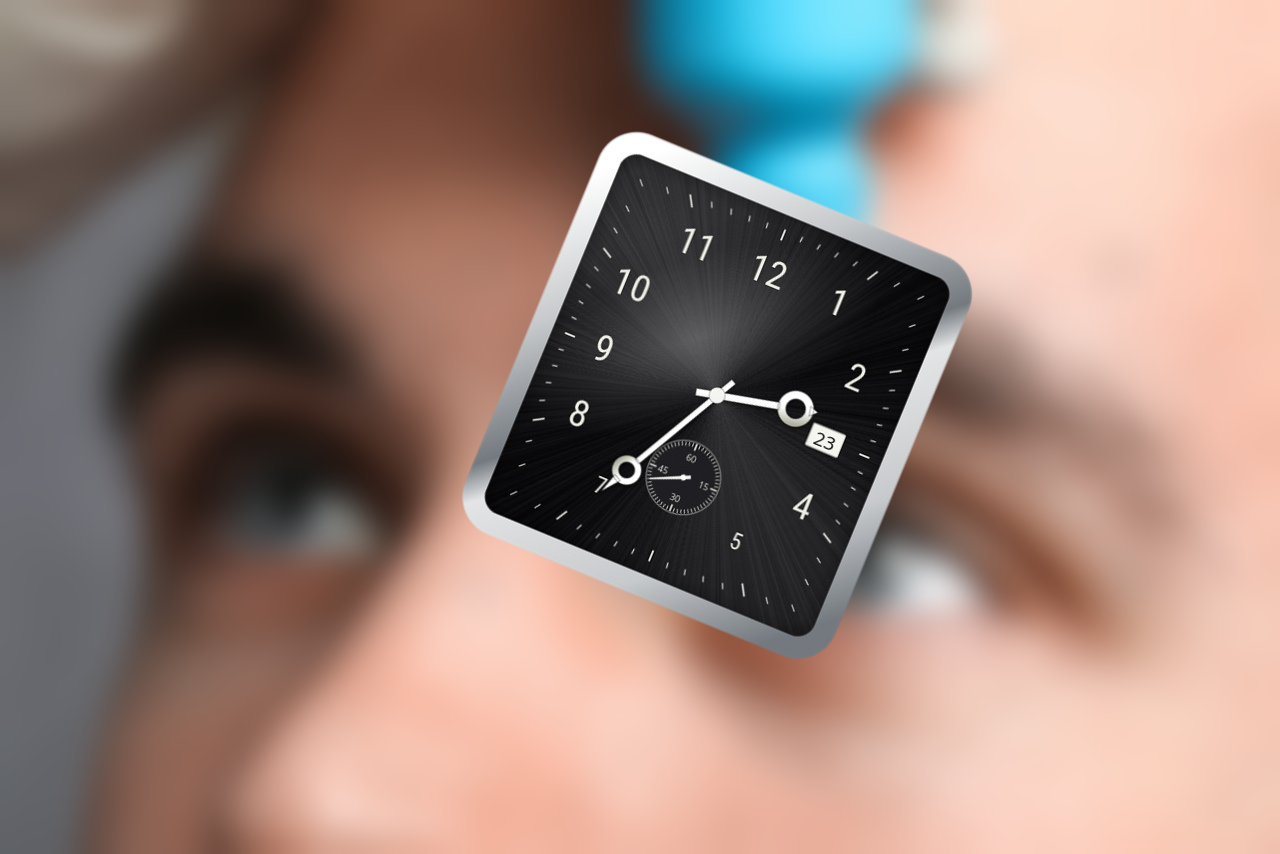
2:34:41
